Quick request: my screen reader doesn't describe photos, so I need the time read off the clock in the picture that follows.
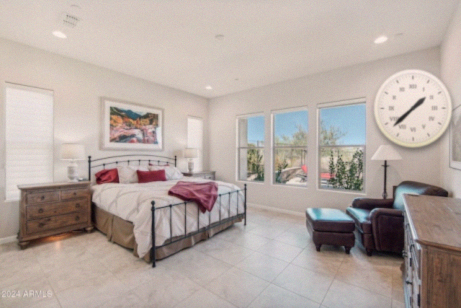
1:38
